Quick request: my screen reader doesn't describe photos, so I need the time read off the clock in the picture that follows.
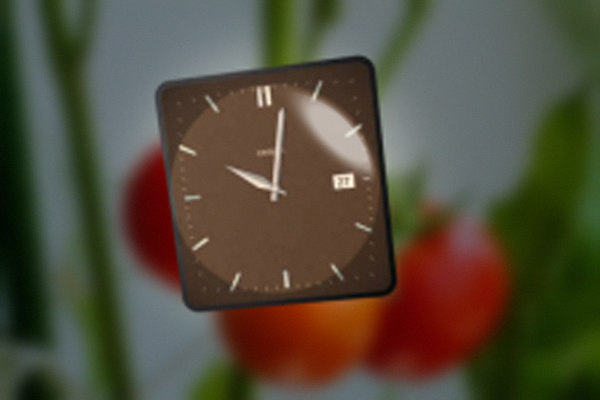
10:02
